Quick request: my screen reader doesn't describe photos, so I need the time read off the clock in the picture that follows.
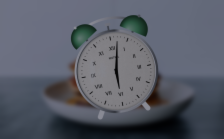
6:02
